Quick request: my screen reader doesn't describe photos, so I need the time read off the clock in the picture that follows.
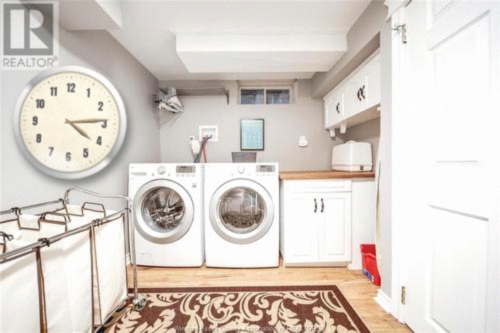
4:14
